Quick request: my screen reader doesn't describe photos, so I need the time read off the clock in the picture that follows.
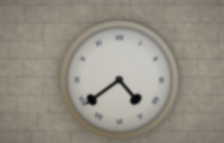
4:39
